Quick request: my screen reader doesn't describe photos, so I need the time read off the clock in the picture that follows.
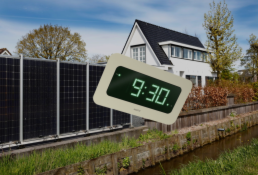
9:30
